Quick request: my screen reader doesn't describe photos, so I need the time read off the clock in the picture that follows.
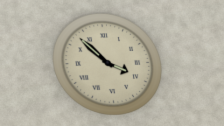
3:53
